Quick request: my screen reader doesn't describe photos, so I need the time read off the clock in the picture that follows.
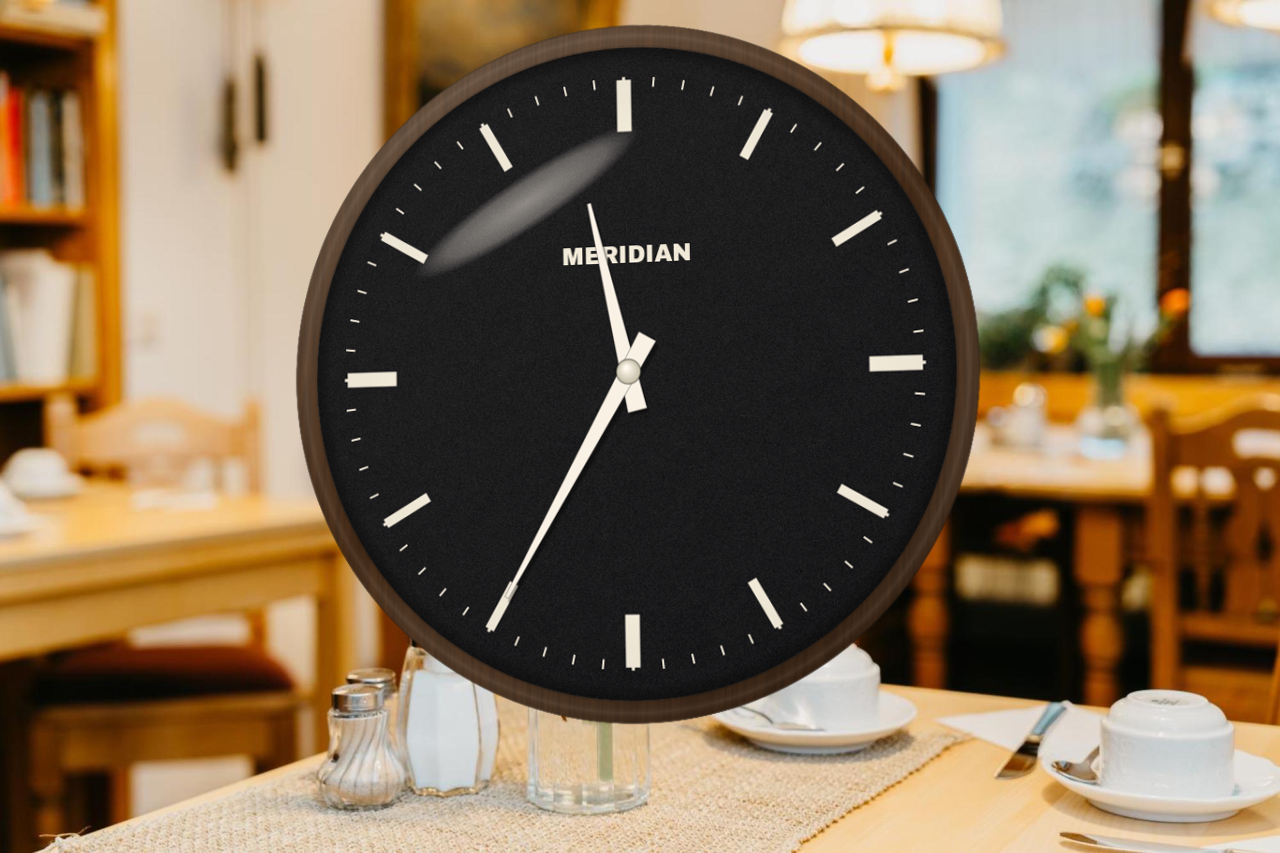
11:35
